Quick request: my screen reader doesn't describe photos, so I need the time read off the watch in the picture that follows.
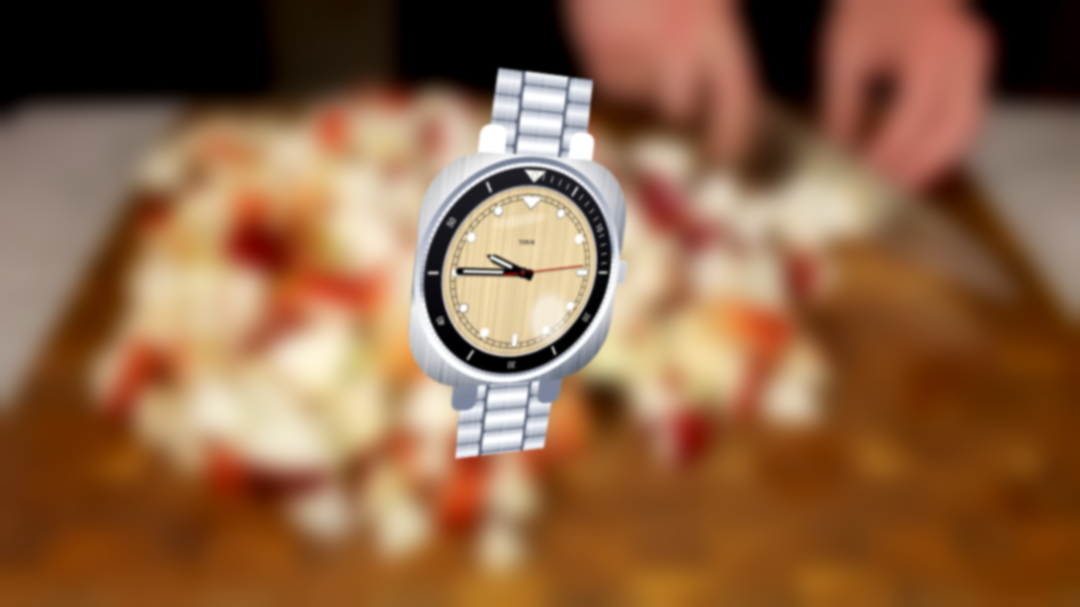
9:45:14
